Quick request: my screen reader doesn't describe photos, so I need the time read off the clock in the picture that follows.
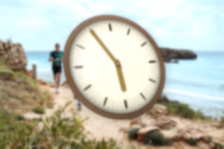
5:55
